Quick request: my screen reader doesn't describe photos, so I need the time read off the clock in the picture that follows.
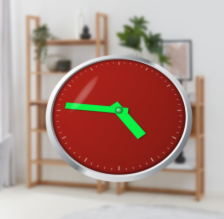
4:46
